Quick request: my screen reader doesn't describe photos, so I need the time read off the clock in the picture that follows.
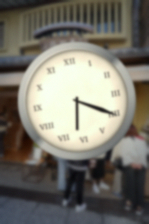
6:20
